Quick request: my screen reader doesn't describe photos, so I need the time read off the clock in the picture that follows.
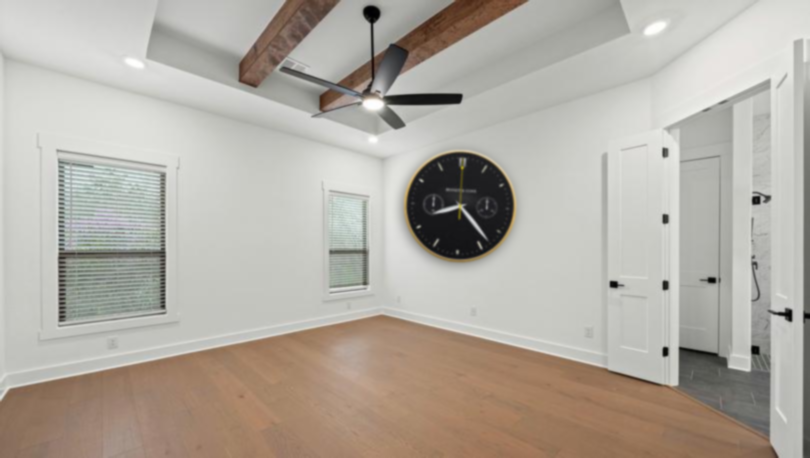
8:23
